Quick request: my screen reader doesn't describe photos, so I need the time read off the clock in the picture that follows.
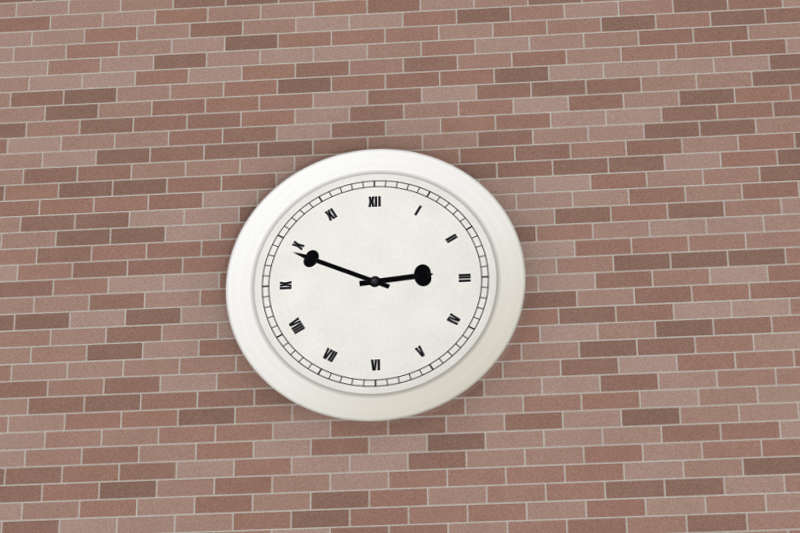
2:49
